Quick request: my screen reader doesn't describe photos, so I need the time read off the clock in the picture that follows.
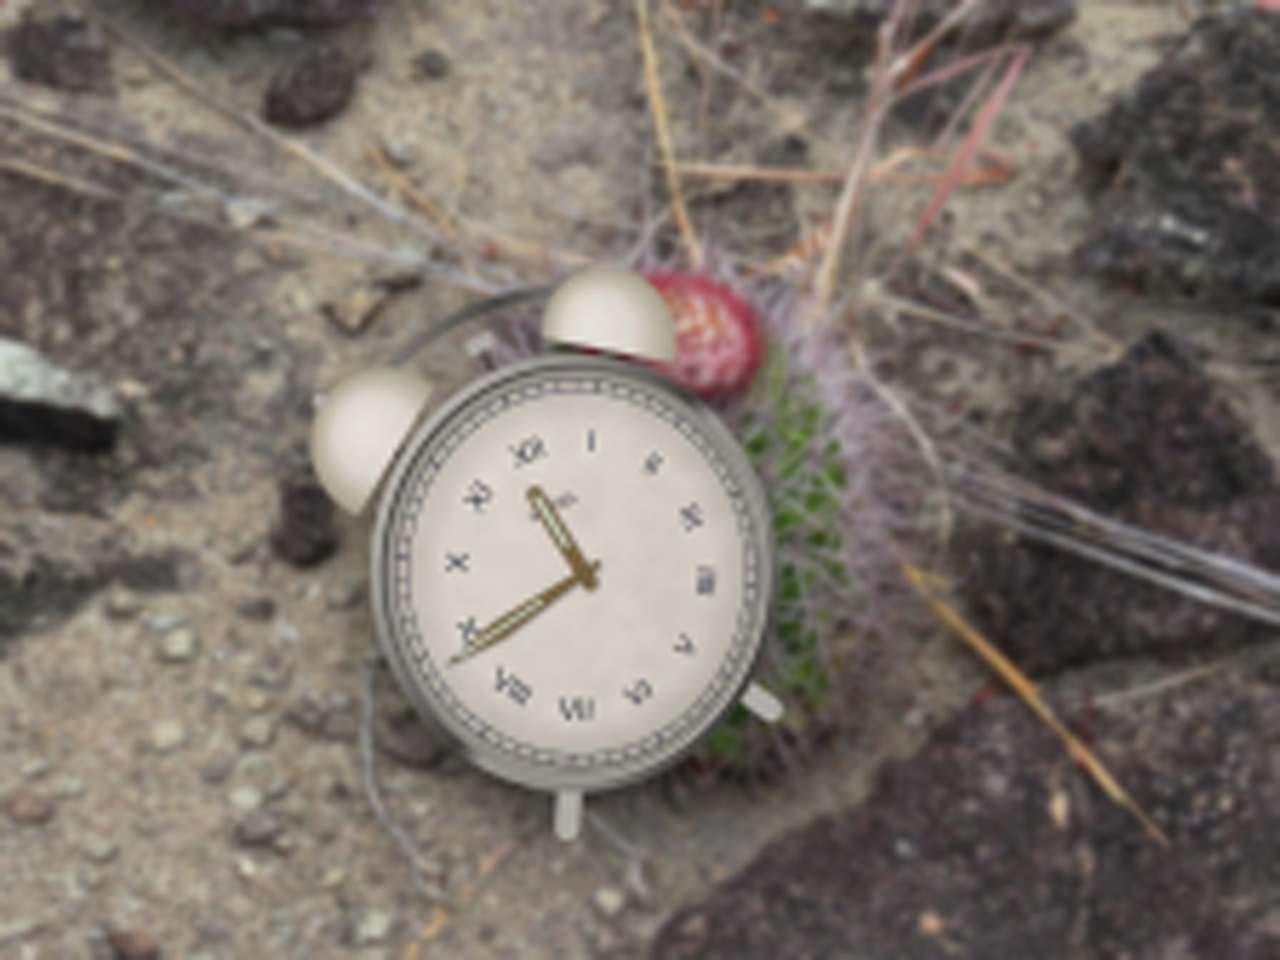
11:44
